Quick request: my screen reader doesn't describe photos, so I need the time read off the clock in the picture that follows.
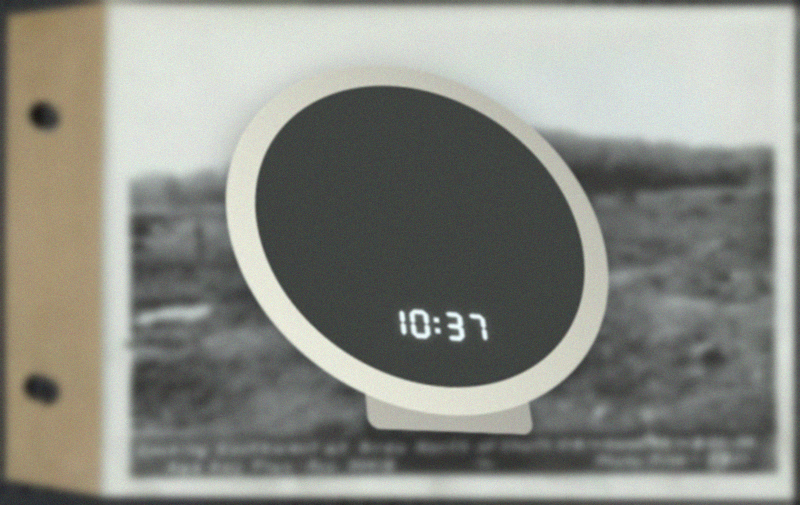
10:37
